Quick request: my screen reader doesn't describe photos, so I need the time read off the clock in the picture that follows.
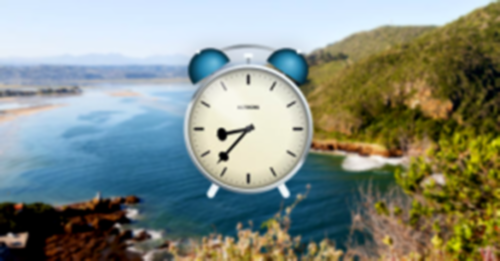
8:37
